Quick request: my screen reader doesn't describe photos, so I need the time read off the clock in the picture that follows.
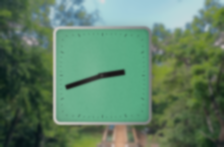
2:42
